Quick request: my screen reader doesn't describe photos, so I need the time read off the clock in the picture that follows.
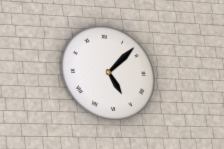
5:08
